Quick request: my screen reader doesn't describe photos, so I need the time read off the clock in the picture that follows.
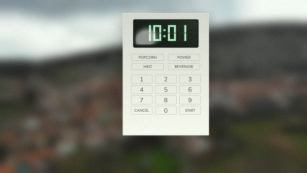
10:01
